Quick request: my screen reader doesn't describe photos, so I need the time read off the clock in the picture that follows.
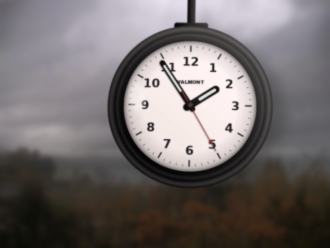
1:54:25
